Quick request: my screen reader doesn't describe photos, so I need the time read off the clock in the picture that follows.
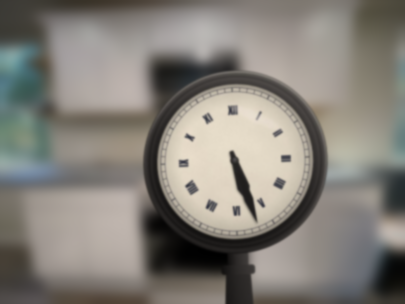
5:27
